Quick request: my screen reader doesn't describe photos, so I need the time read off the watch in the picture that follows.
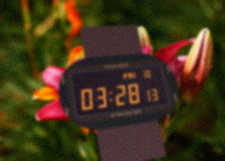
3:28
